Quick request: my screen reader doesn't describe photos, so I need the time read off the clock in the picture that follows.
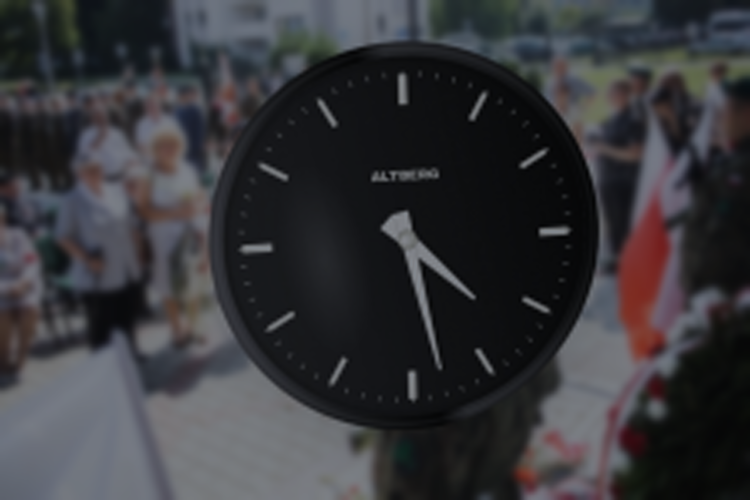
4:28
